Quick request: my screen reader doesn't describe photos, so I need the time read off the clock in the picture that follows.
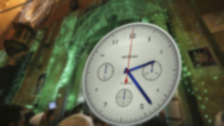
2:23
